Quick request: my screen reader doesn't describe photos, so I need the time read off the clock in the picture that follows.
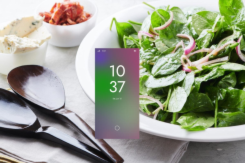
10:37
